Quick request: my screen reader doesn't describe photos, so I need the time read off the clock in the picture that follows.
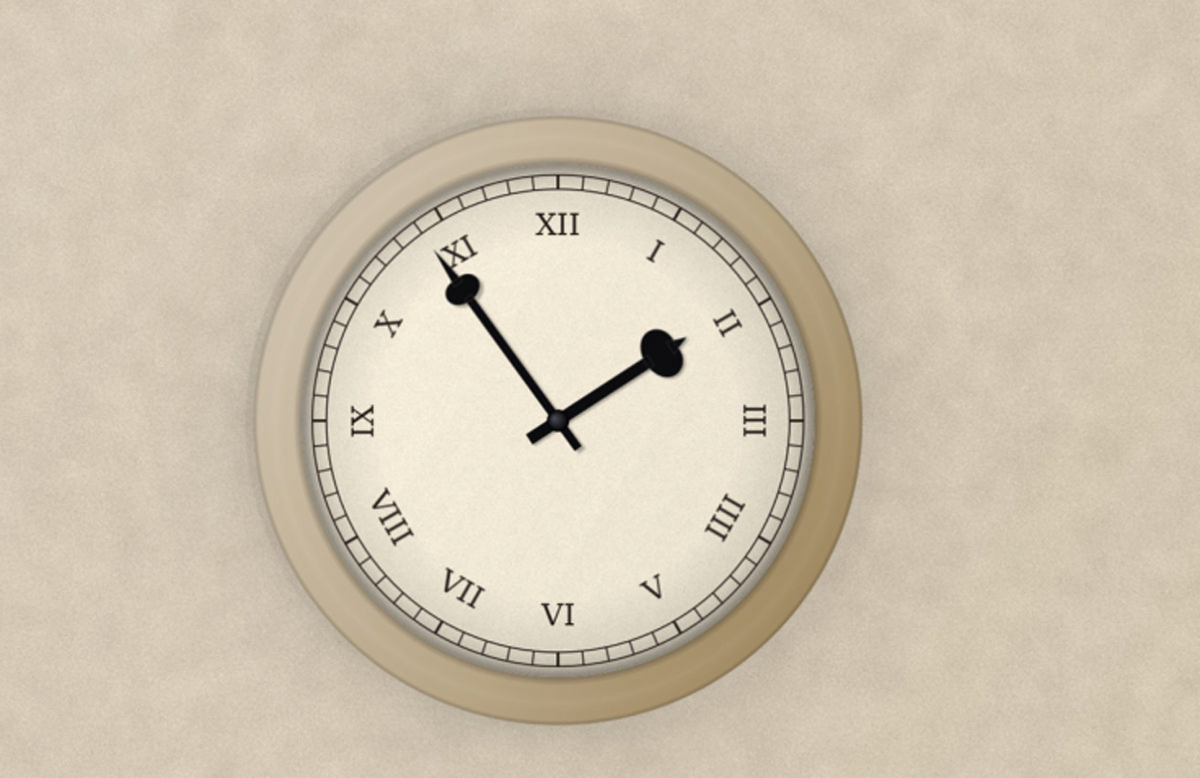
1:54
